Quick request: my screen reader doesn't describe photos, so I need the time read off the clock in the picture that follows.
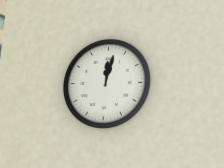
12:02
